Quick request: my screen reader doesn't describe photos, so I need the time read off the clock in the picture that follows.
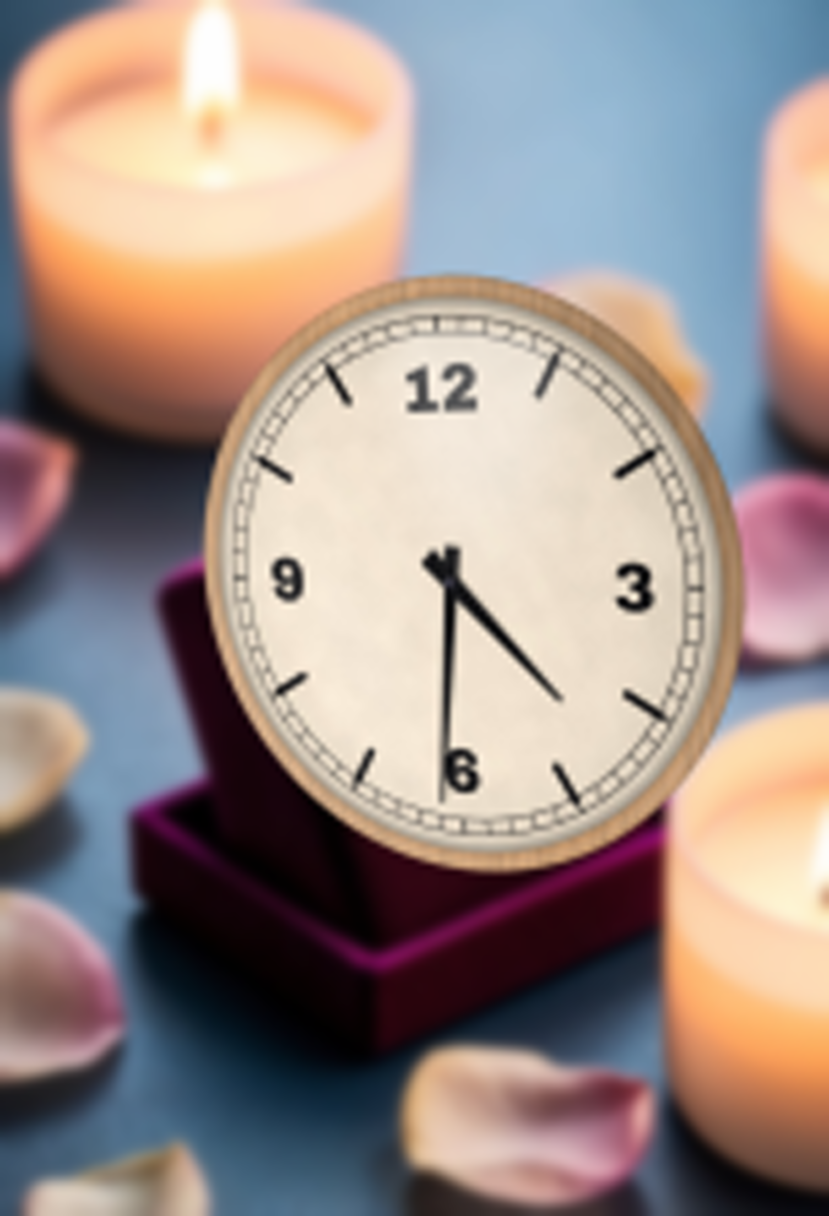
4:31
